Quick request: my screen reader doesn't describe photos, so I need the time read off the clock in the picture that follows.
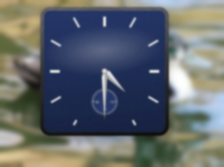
4:30
